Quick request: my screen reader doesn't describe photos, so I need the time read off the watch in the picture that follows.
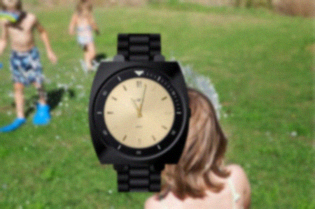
11:02
